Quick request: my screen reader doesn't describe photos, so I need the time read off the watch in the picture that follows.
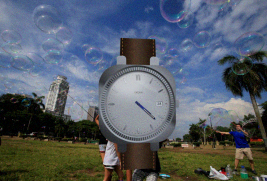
4:22
